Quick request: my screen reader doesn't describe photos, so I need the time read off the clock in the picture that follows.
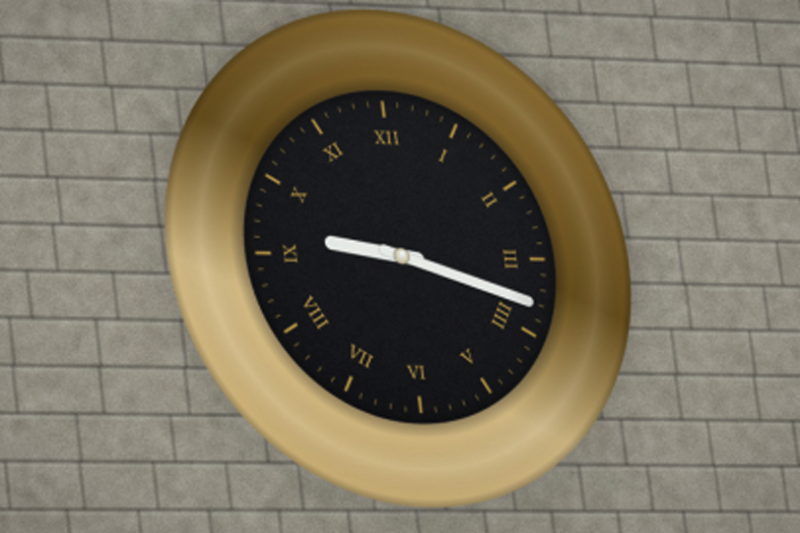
9:18
